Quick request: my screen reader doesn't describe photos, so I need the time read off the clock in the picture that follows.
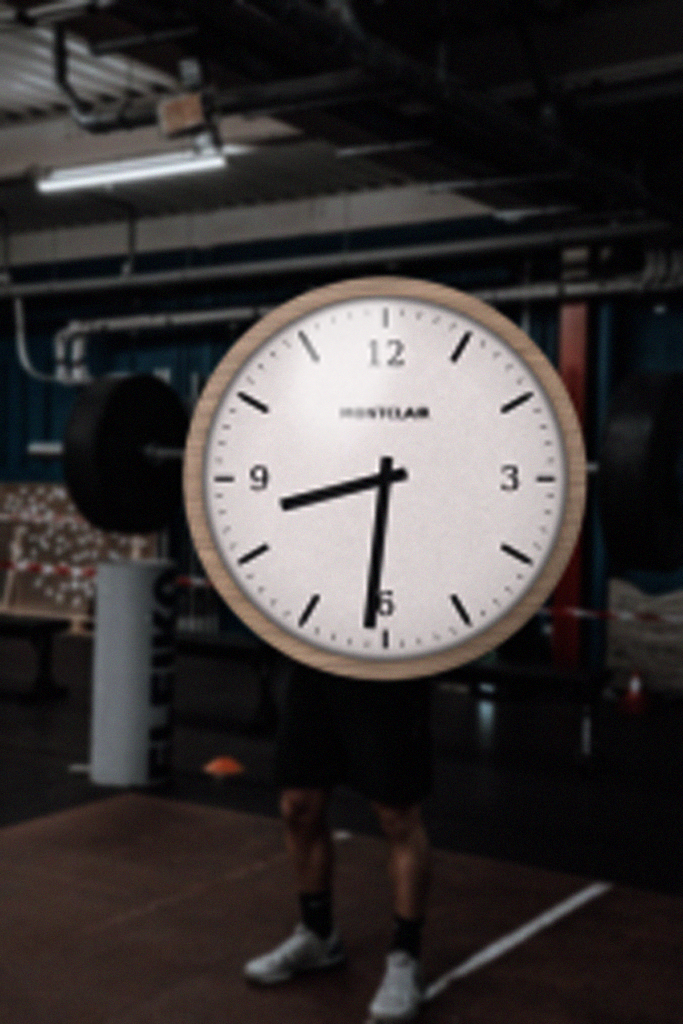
8:31
